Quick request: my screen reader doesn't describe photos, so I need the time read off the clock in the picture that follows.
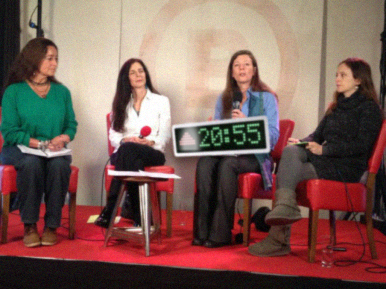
20:55
